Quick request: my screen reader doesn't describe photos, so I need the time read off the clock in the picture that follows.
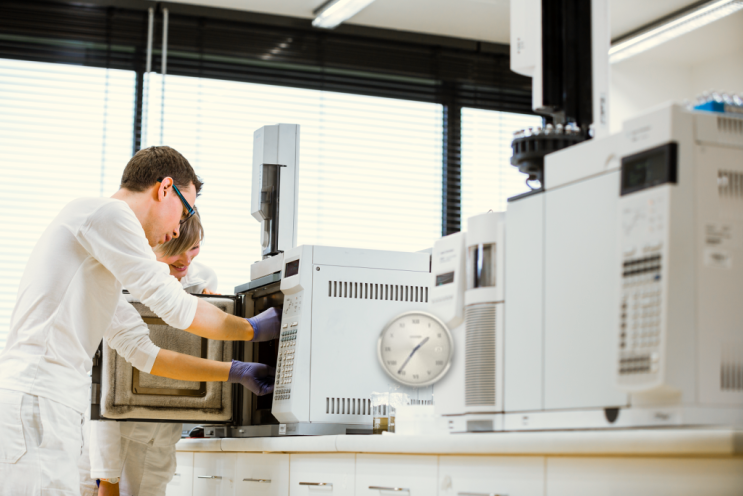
1:36
